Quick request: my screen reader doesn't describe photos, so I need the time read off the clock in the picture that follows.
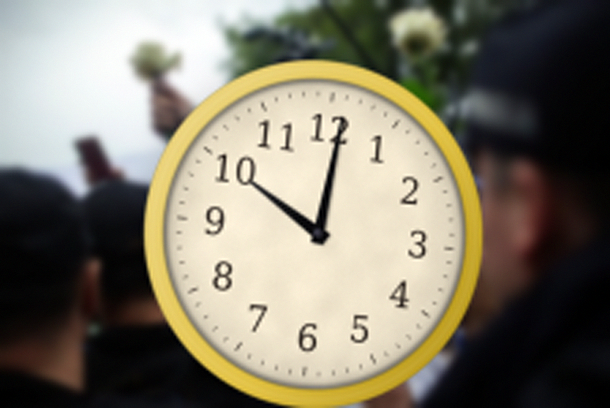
10:01
